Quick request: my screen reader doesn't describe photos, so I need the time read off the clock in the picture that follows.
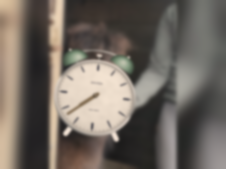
7:38
